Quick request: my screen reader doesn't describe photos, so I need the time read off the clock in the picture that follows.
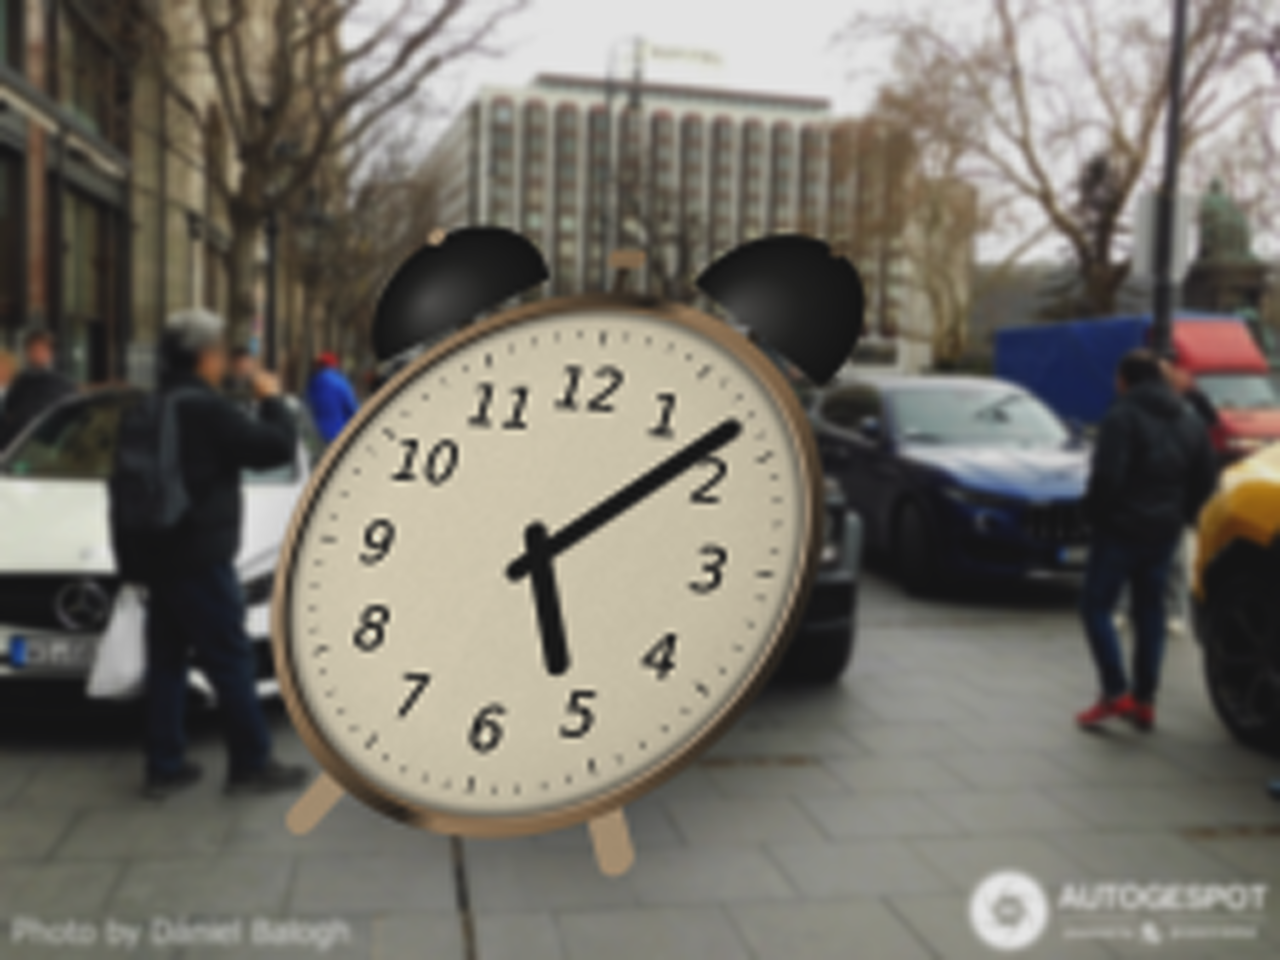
5:08
